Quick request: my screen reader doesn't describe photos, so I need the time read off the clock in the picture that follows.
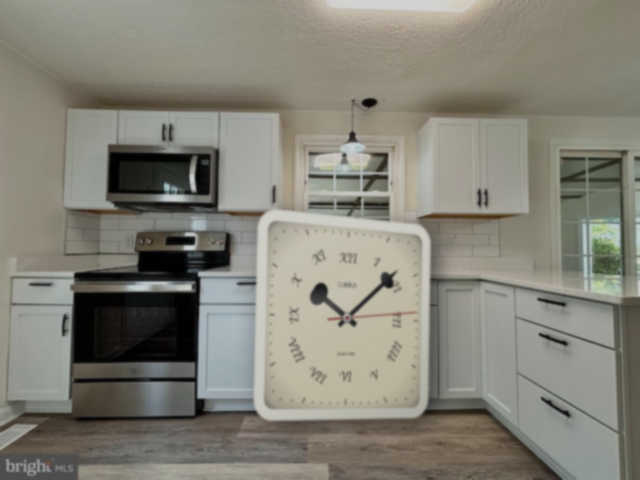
10:08:14
